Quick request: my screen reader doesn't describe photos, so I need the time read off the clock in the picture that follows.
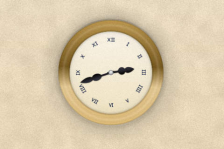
2:42
